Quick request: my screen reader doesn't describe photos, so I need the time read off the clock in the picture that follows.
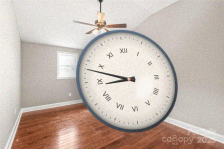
8:48
